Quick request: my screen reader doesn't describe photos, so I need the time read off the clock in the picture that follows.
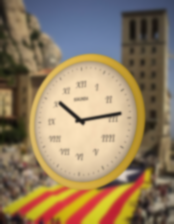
10:14
